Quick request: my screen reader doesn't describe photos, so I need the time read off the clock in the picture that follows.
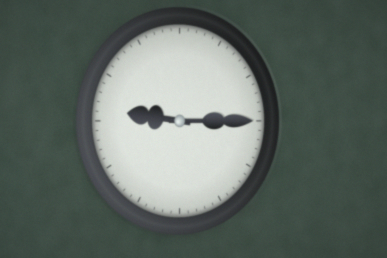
9:15
